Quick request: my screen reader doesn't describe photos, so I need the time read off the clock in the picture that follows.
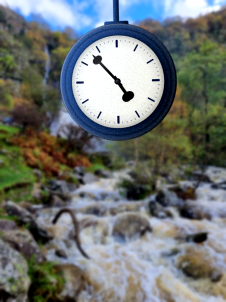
4:53
